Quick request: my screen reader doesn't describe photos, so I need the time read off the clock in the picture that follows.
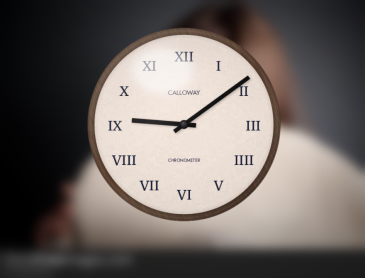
9:09
